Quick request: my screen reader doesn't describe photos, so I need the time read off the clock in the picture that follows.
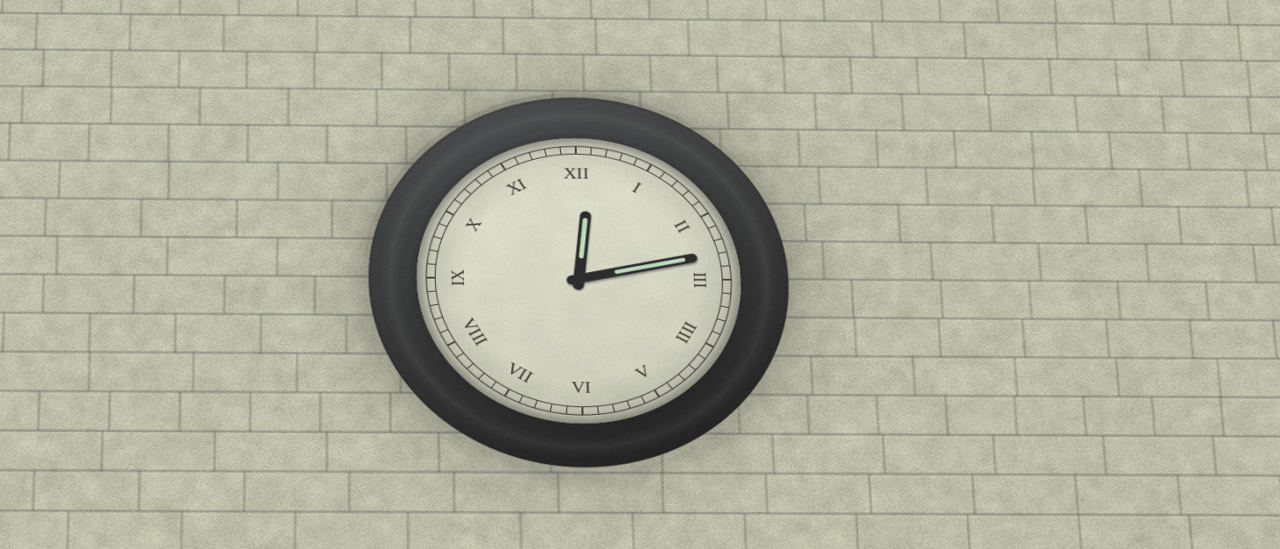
12:13
